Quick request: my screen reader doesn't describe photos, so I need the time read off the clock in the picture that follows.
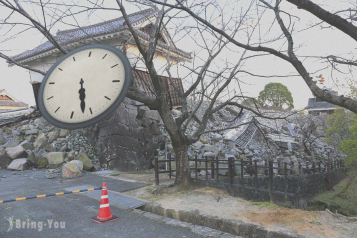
5:27
